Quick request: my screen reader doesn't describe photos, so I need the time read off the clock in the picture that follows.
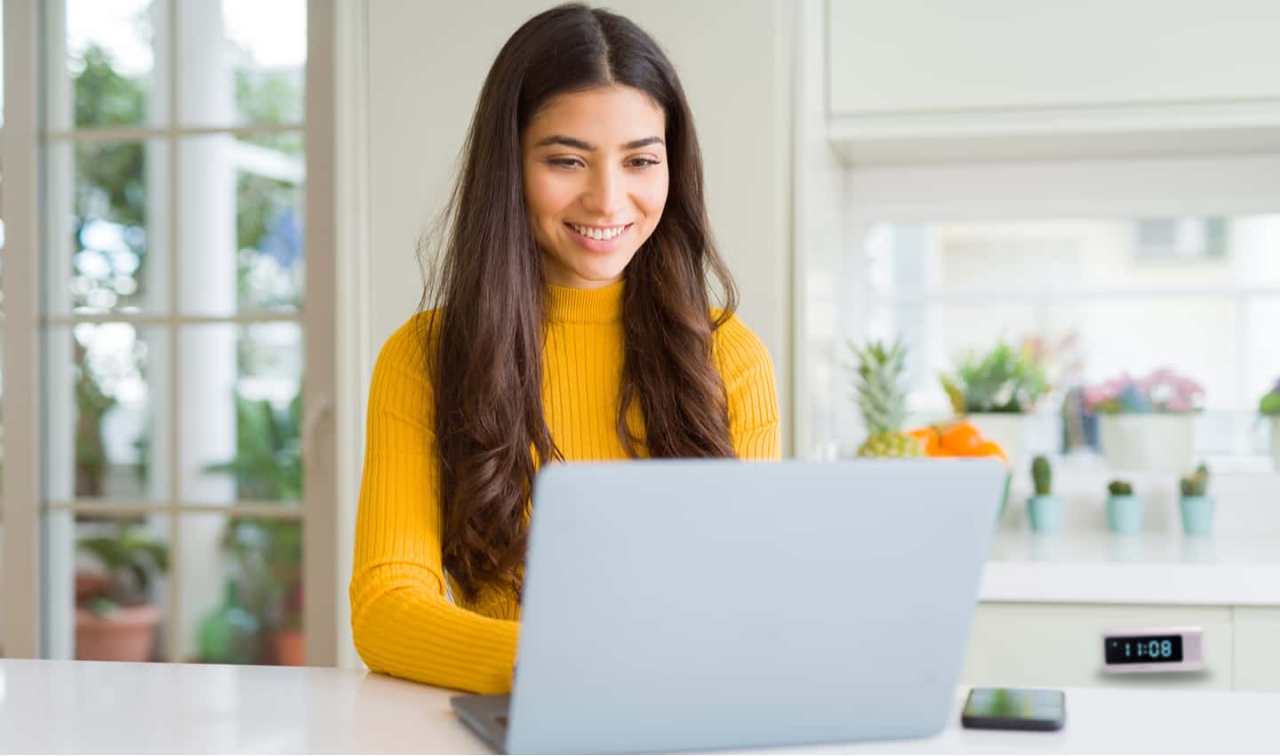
11:08
